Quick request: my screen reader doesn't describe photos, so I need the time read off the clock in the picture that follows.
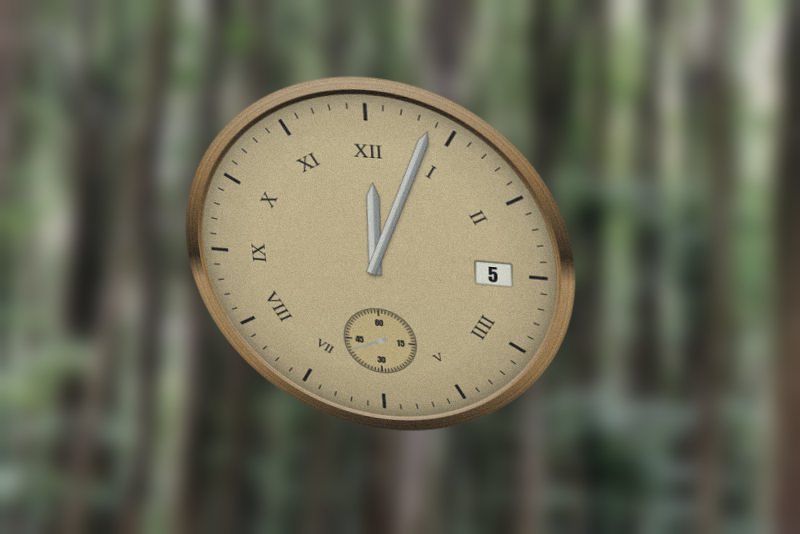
12:03:41
